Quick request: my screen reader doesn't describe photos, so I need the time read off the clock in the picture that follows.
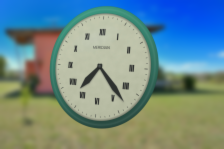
7:23
